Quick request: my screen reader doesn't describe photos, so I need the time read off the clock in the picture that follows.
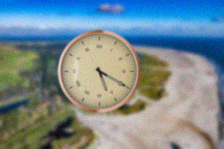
5:20
